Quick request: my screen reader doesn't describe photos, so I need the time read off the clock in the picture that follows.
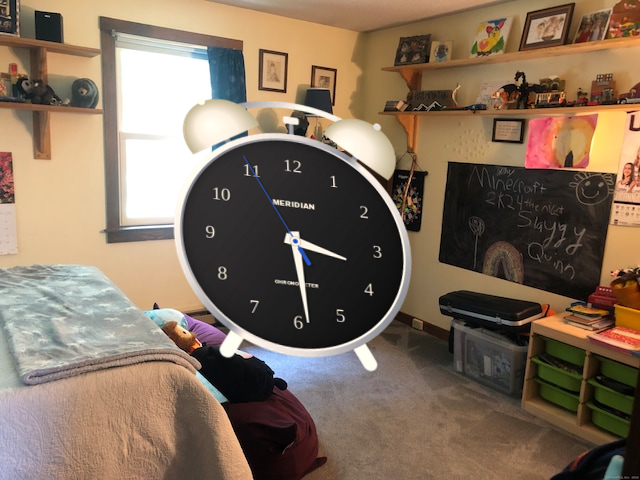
3:28:55
